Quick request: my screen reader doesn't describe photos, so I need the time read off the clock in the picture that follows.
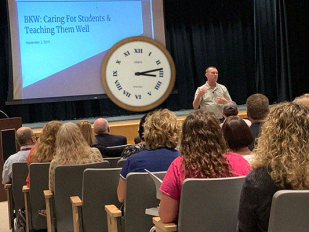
3:13
